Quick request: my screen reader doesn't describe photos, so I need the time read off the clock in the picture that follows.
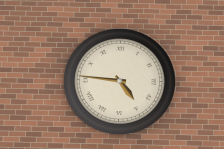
4:46
